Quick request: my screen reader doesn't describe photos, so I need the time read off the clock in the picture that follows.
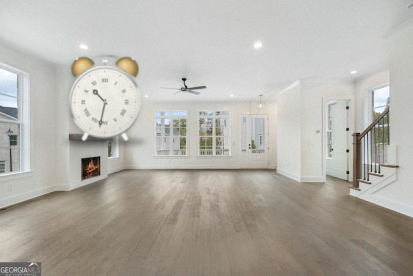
10:32
